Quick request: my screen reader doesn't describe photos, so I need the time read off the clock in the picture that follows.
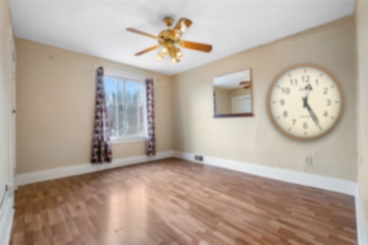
12:25
